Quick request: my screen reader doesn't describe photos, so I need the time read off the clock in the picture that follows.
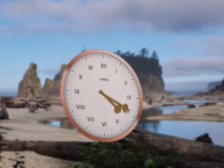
4:19
